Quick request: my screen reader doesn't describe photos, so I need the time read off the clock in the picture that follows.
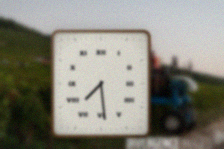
7:29
